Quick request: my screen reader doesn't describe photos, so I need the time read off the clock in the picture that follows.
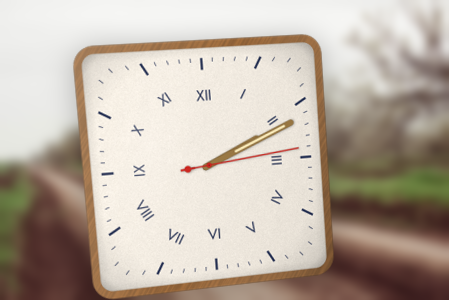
2:11:14
